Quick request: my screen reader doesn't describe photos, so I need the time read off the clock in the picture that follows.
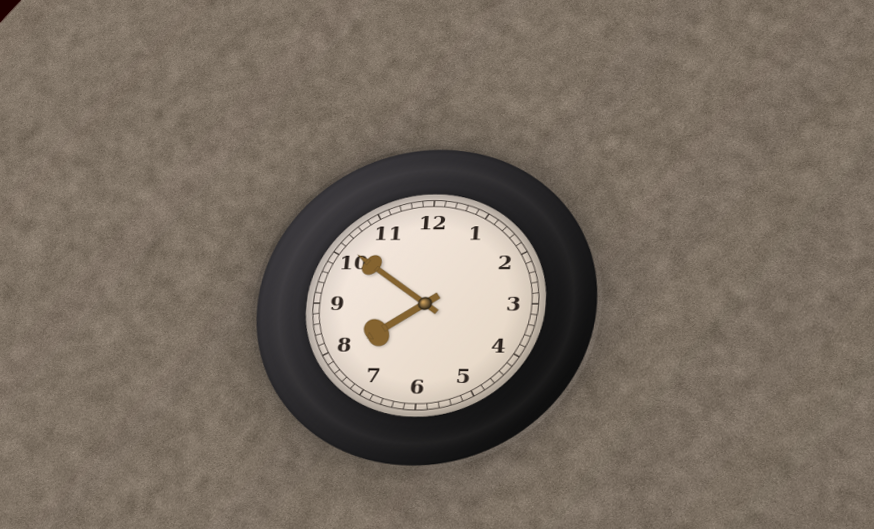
7:51
